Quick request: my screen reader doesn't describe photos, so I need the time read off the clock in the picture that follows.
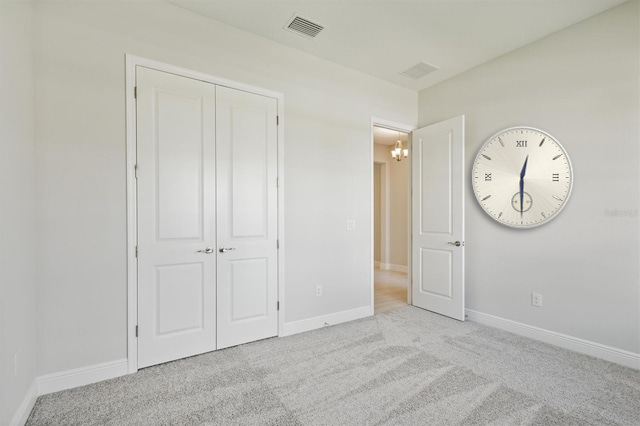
12:30
